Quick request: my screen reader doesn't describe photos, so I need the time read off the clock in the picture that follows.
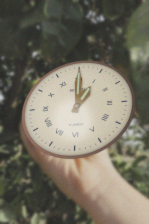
1:00
